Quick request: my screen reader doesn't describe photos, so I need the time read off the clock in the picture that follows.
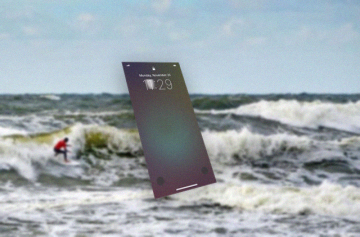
11:29
